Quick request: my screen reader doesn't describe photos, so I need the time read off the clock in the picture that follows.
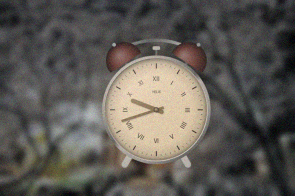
9:42
